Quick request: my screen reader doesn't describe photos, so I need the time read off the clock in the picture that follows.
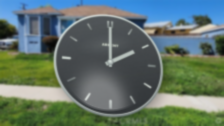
2:00
